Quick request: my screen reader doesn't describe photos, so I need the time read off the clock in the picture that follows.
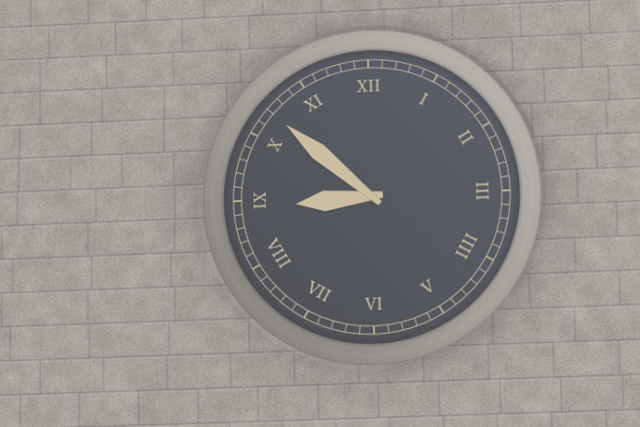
8:52
